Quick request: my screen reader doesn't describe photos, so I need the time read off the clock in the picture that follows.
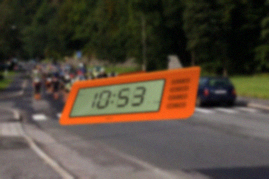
10:53
